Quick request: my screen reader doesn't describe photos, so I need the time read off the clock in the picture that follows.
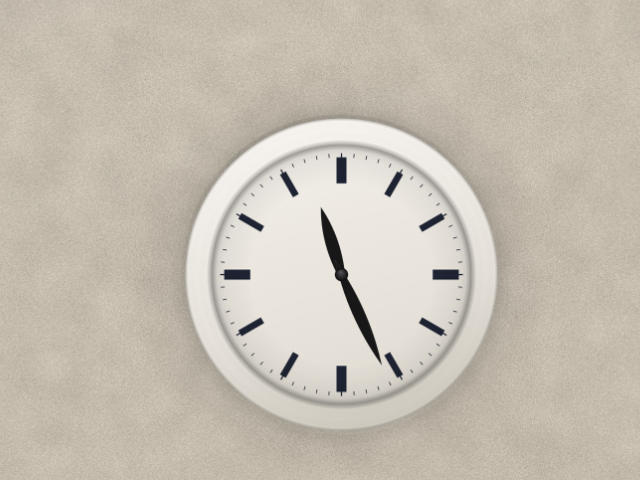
11:26
